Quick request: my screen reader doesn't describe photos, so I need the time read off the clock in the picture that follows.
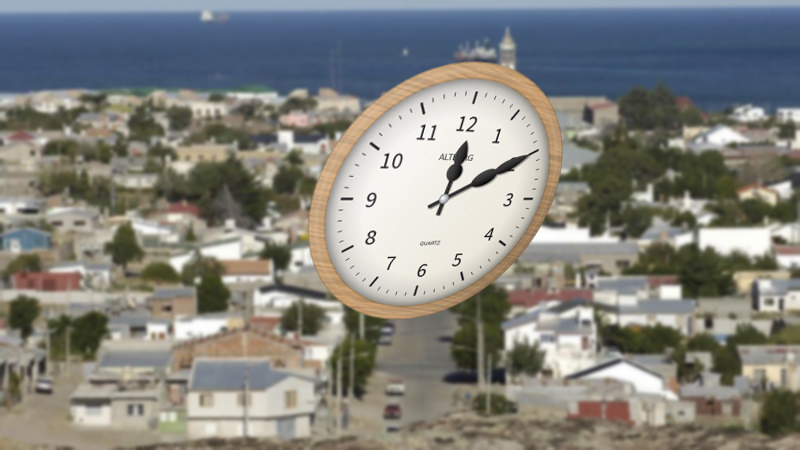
12:10
